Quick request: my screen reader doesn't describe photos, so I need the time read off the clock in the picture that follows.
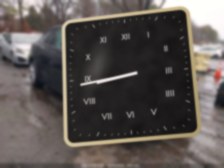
8:44
